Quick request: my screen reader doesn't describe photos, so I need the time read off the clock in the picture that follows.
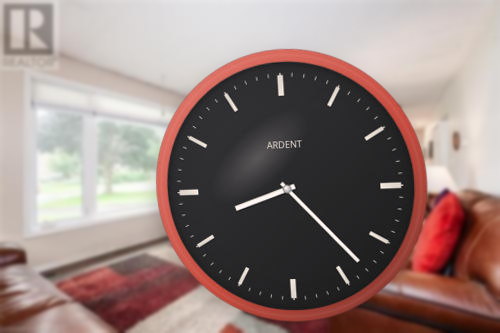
8:23
